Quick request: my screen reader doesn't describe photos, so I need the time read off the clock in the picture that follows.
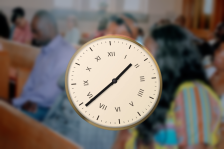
1:39
